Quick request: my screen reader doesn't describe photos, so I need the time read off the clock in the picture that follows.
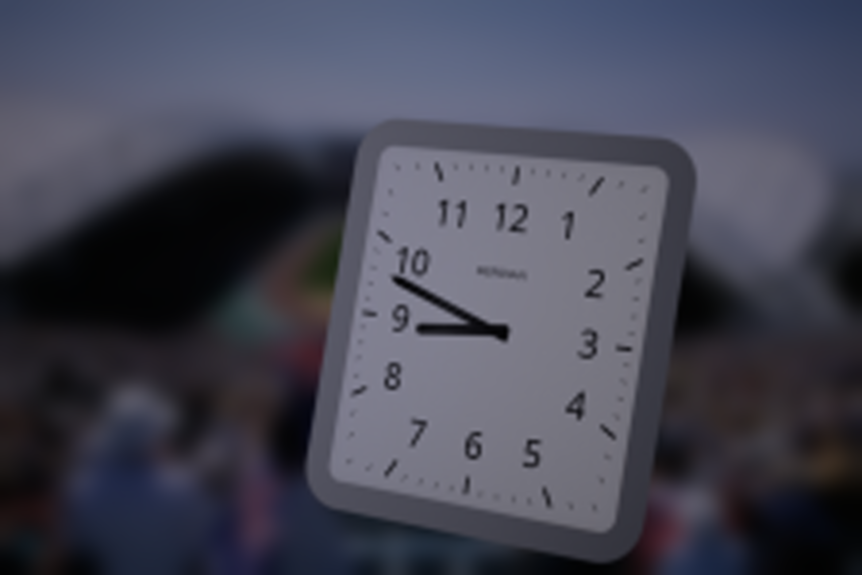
8:48
